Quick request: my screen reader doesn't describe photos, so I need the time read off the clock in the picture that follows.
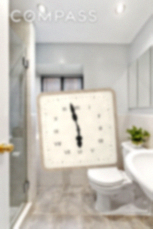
5:58
